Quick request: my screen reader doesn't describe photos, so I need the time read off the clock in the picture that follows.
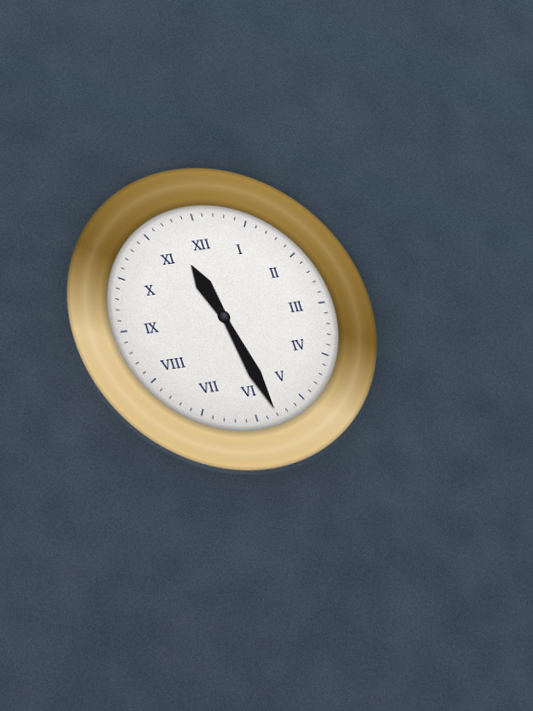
11:28
